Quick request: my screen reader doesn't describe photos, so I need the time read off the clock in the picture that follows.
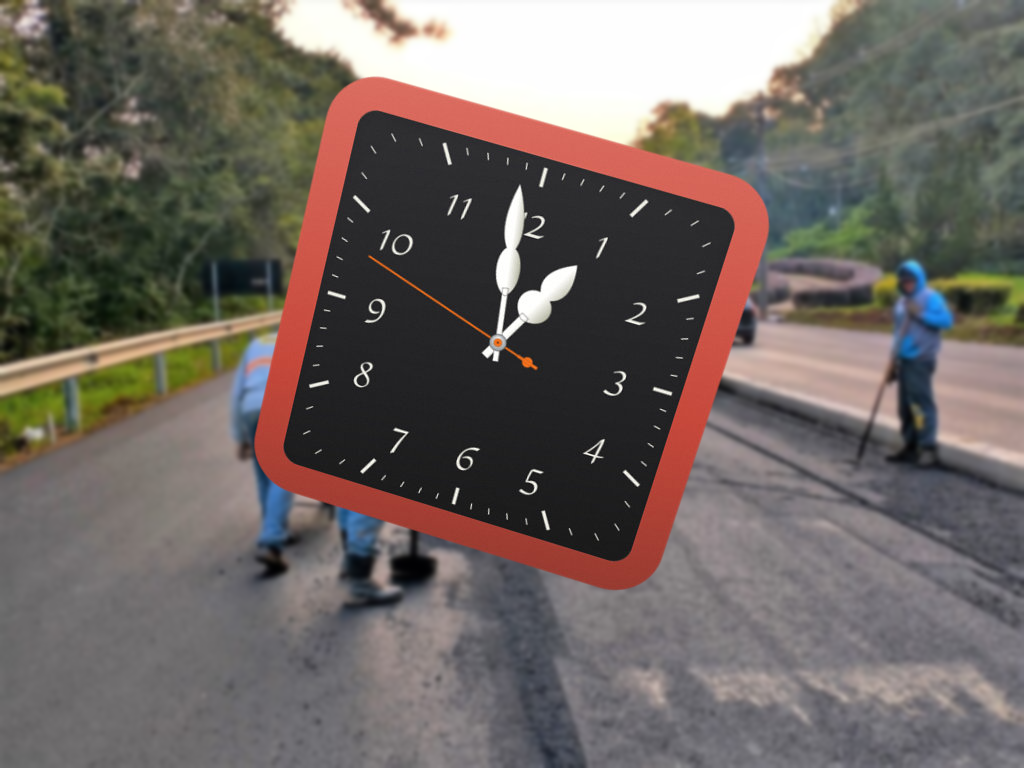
12:58:48
